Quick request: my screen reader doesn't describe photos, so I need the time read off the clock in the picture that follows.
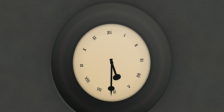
5:31
